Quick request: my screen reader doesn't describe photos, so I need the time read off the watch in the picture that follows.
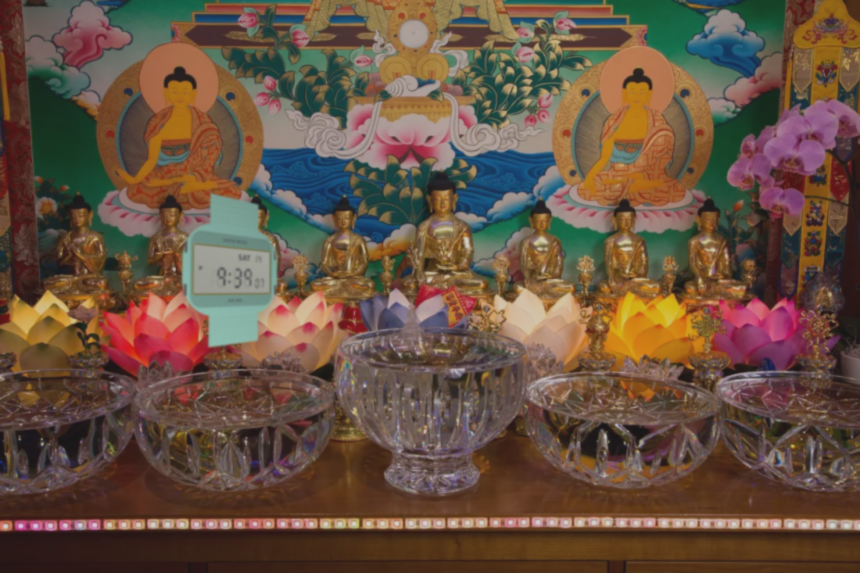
9:39
